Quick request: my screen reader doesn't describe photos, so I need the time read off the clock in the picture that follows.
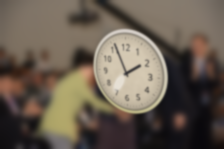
1:56
